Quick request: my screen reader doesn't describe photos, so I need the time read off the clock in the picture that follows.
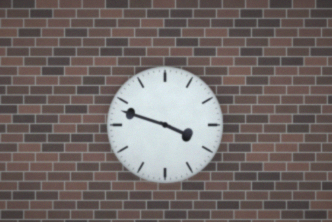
3:48
